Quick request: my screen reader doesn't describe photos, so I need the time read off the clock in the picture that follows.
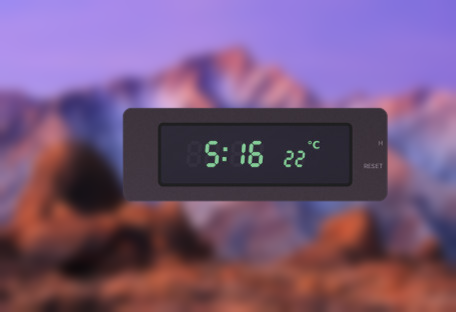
5:16
